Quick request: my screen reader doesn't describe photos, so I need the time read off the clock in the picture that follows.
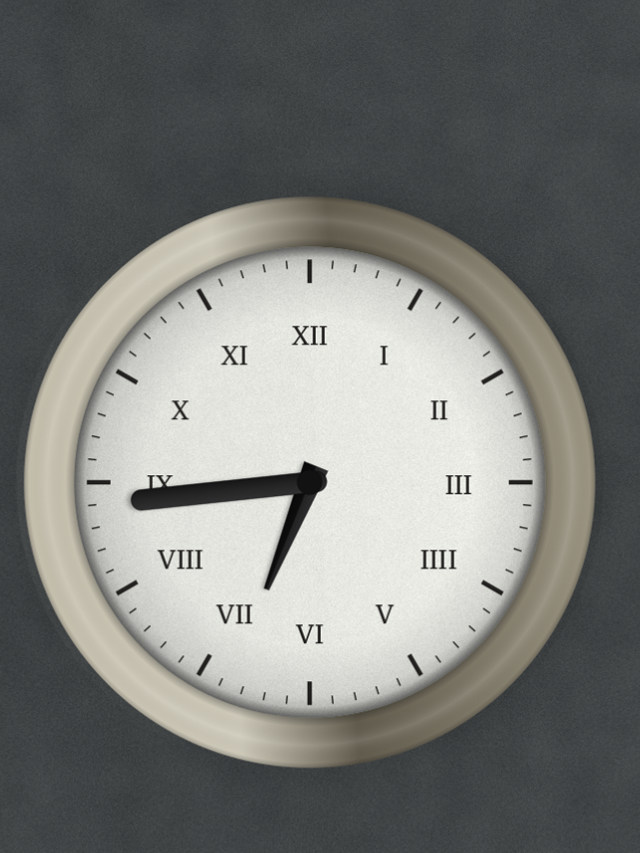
6:44
